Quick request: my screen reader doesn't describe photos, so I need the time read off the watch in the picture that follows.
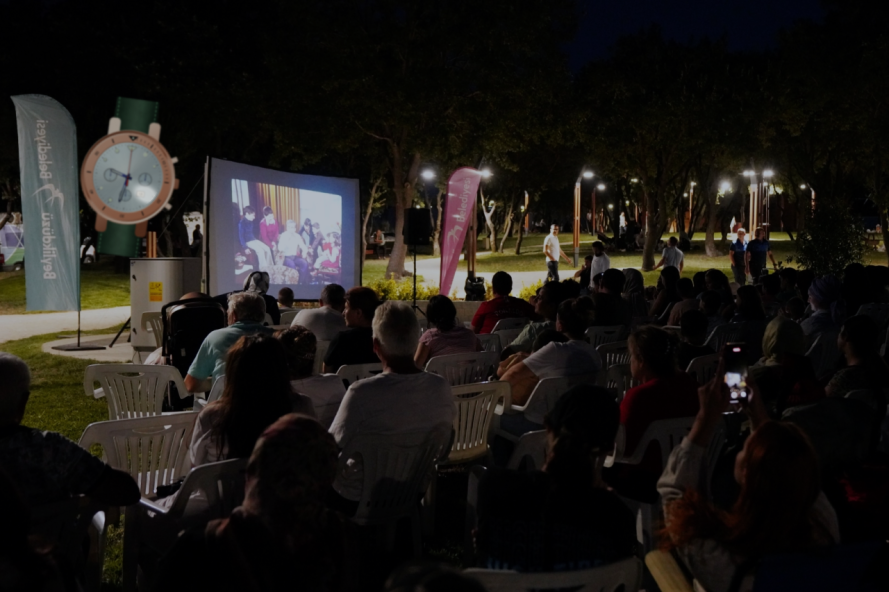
9:32
